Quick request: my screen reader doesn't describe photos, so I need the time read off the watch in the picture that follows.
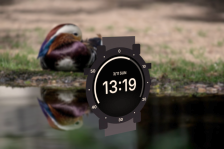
13:19
